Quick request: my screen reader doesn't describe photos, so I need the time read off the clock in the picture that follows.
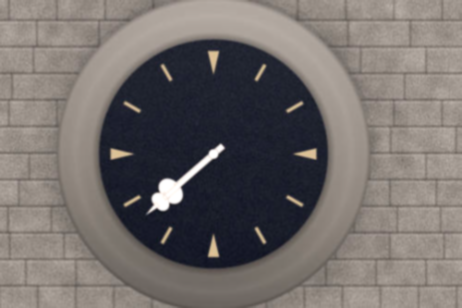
7:38
